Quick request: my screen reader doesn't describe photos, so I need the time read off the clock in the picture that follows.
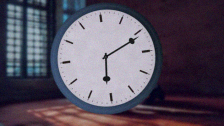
6:11
